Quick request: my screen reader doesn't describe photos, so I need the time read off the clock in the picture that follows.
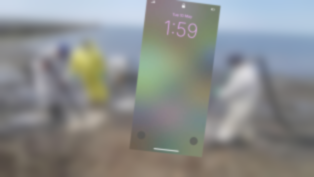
1:59
